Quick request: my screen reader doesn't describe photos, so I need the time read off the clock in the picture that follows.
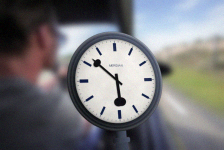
5:52
